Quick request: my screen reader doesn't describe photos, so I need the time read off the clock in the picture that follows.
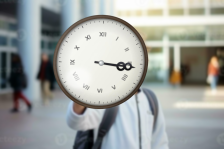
3:16
